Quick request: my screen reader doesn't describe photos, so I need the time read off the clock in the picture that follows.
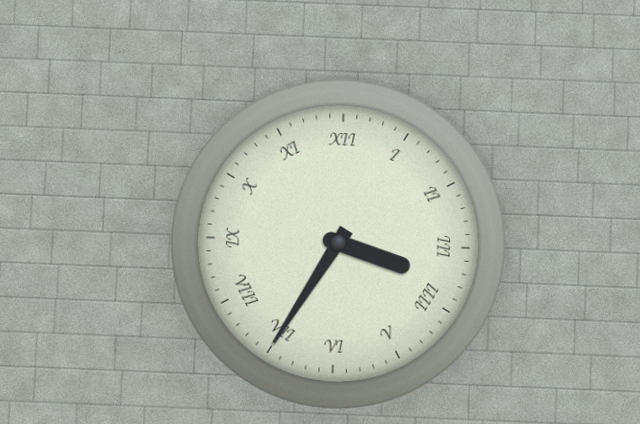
3:35
